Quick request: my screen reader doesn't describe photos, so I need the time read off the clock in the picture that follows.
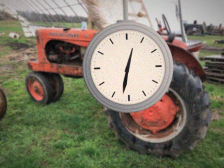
12:32
